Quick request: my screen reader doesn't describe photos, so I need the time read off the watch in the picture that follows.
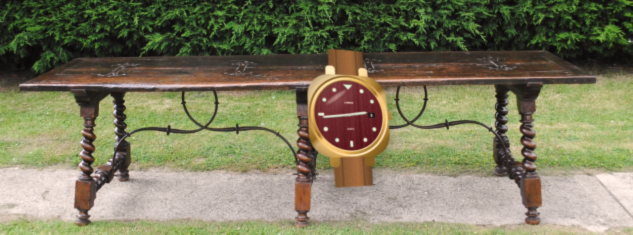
2:44
